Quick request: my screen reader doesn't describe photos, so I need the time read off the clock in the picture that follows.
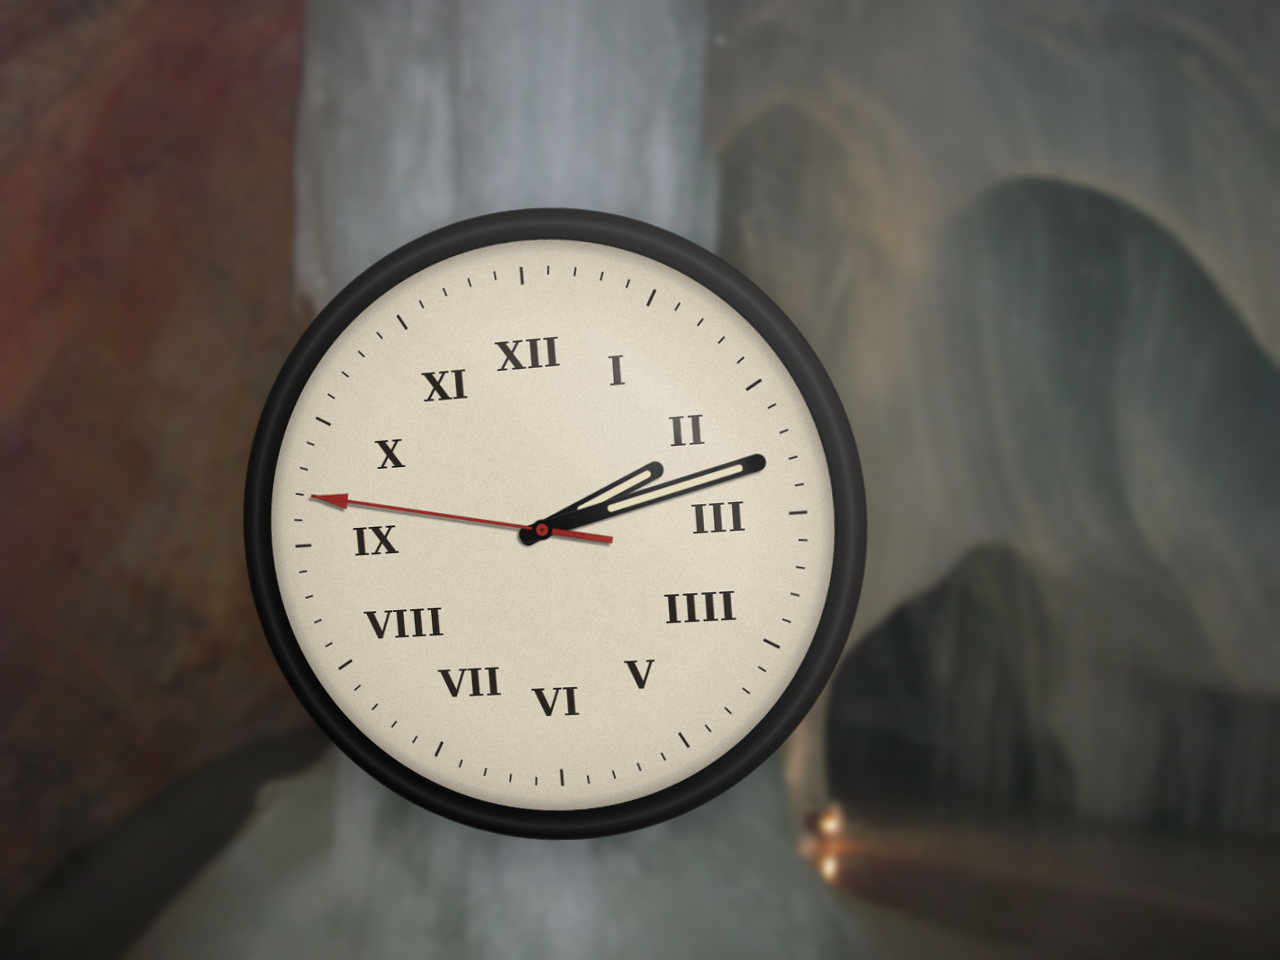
2:12:47
